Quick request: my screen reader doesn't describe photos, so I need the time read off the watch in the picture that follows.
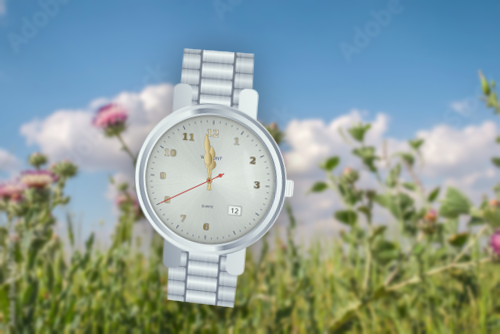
11:58:40
